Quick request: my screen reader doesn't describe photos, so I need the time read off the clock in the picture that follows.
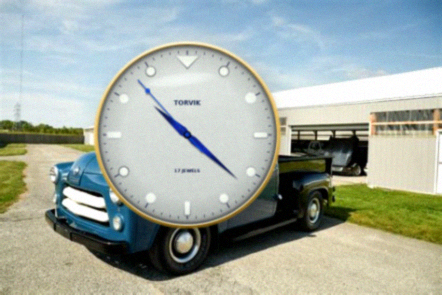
10:21:53
